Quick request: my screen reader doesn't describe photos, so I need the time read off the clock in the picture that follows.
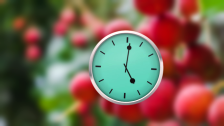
5:01
